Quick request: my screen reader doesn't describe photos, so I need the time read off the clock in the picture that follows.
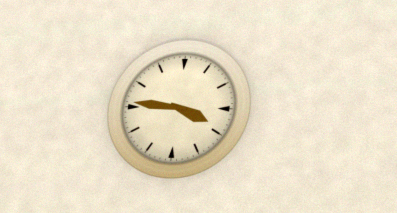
3:46
